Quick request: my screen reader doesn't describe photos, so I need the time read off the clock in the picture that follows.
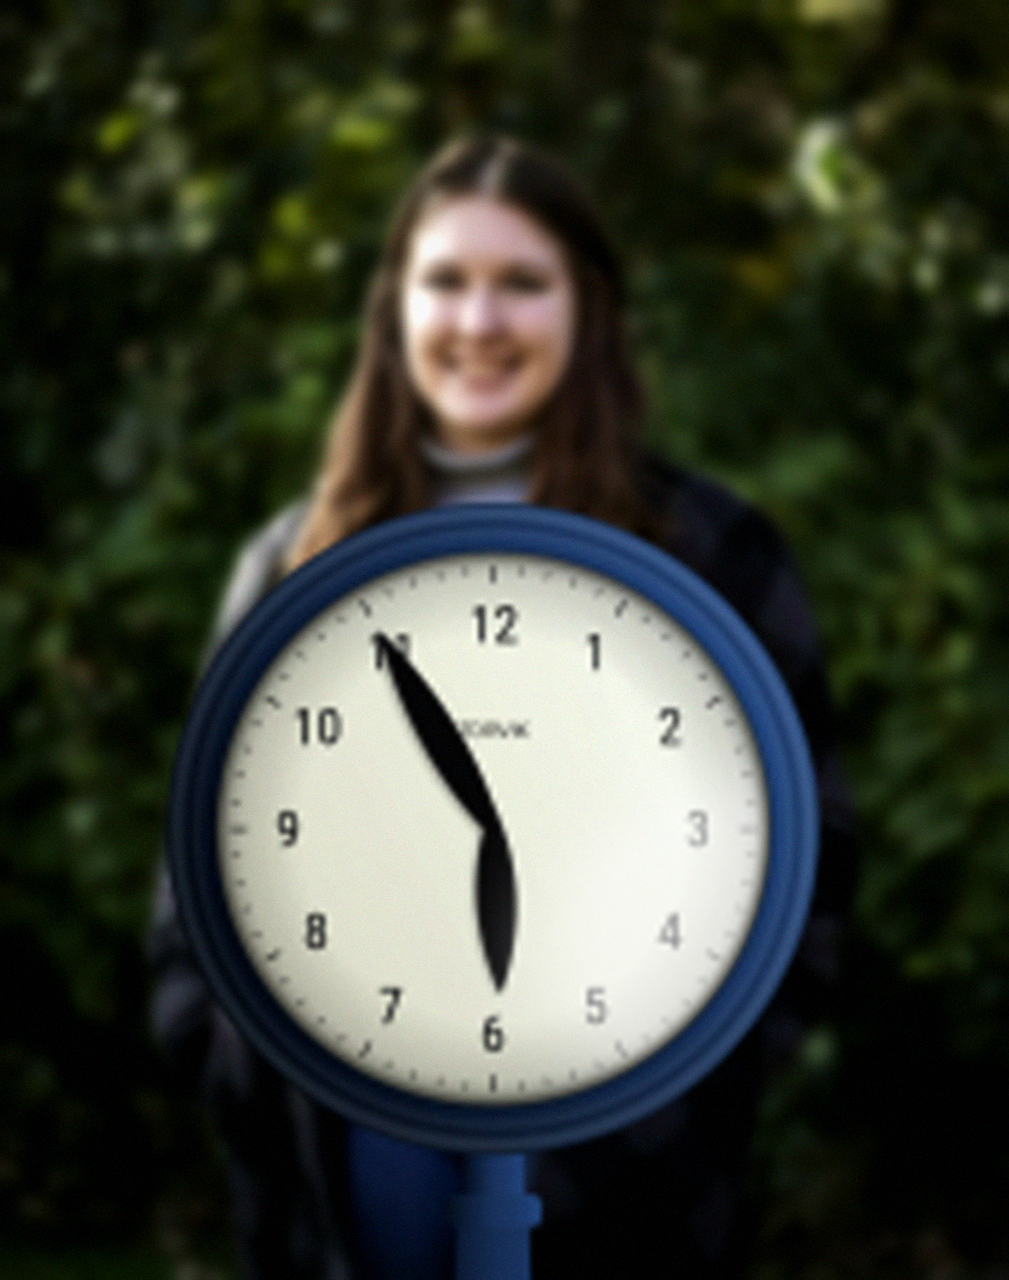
5:55
